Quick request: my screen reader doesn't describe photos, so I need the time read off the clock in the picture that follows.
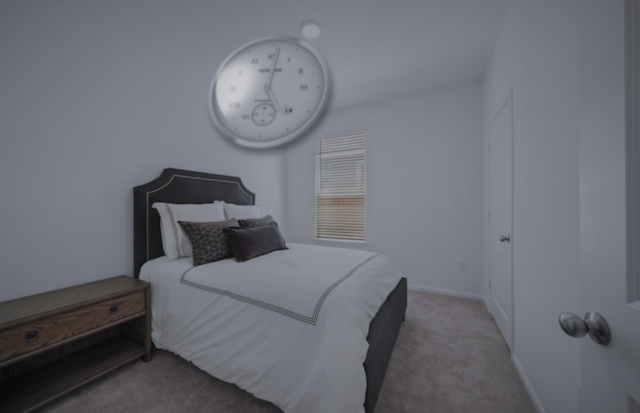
5:01
